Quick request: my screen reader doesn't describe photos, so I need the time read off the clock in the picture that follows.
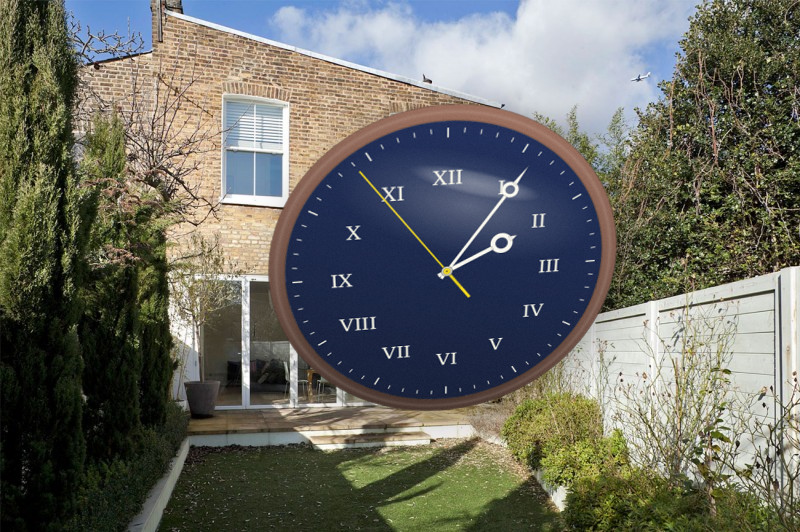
2:05:54
